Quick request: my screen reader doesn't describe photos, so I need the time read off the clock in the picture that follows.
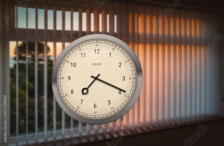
7:19
